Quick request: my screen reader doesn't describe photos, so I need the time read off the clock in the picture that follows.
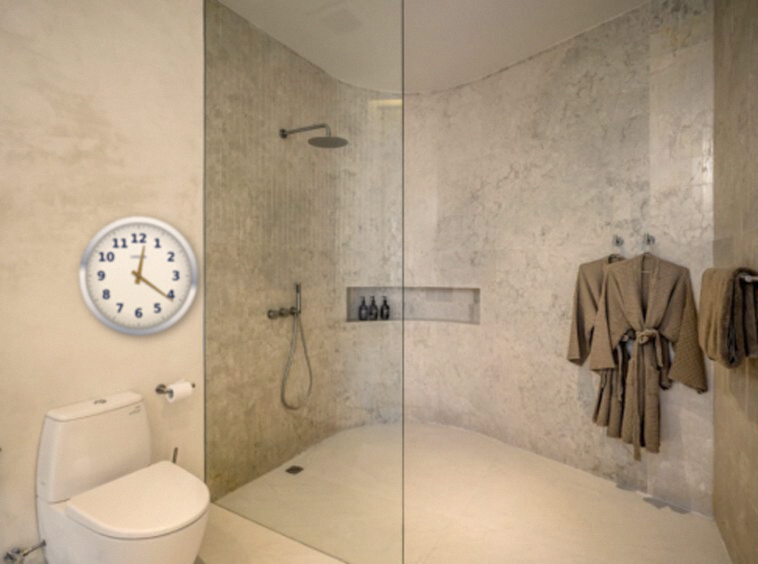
12:21
